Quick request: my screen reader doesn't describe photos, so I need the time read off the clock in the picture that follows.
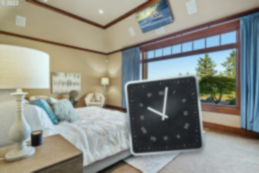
10:02
